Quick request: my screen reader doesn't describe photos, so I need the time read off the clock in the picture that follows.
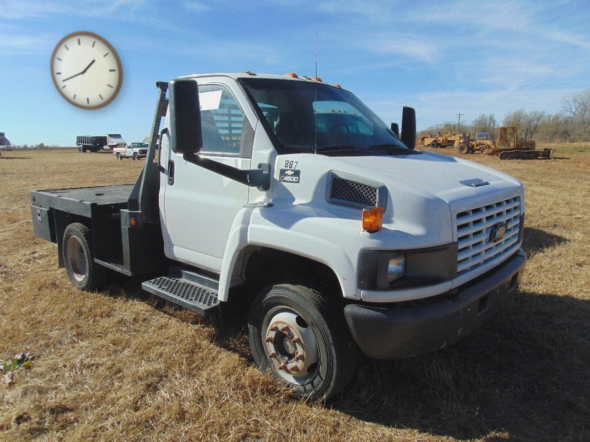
1:42
